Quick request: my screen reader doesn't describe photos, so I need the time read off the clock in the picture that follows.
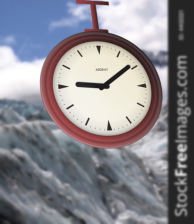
9:09
